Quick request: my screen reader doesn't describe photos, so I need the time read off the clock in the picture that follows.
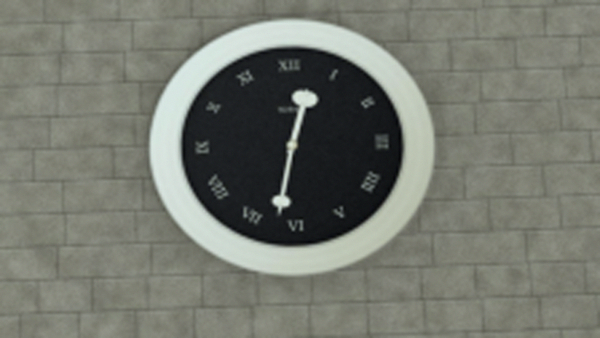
12:32
